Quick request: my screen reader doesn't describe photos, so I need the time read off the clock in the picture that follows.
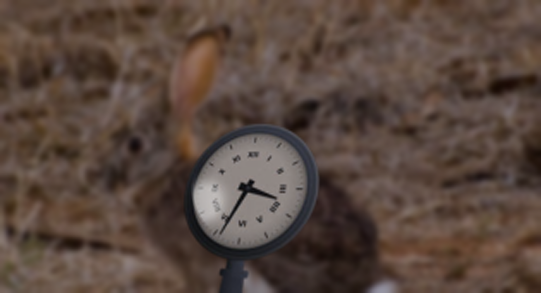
3:34
